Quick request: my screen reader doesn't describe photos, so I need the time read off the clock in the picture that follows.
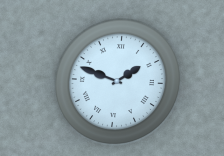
1:48
